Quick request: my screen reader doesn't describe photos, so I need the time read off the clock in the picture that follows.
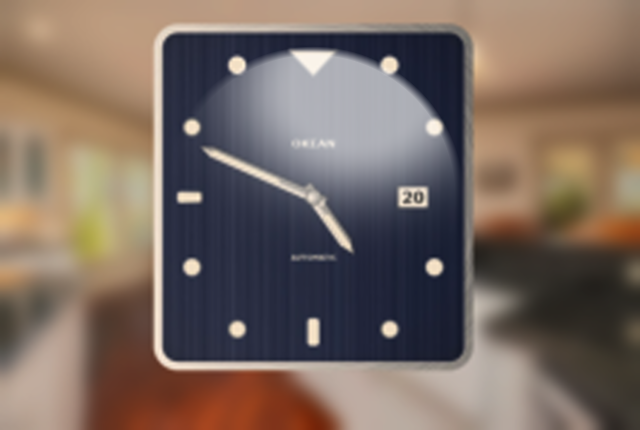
4:49
